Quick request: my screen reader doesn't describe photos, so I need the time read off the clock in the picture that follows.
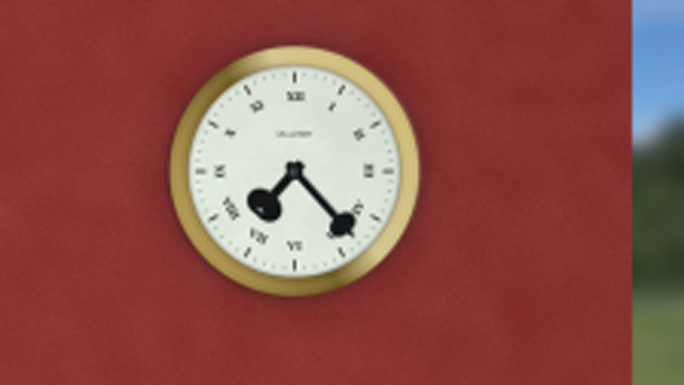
7:23
